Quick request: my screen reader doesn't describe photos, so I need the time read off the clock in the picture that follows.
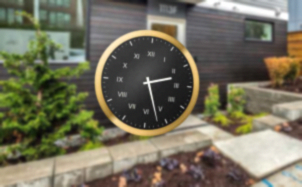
2:27
